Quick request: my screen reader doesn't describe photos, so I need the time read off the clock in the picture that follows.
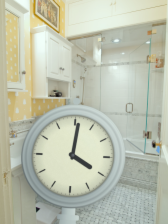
4:01
